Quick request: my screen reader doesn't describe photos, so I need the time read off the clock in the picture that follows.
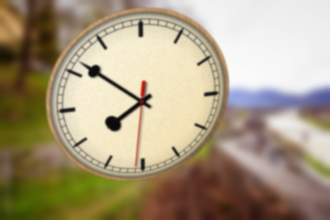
7:51:31
